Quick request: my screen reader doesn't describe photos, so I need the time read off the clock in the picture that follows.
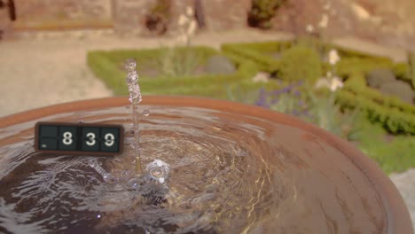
8:39
